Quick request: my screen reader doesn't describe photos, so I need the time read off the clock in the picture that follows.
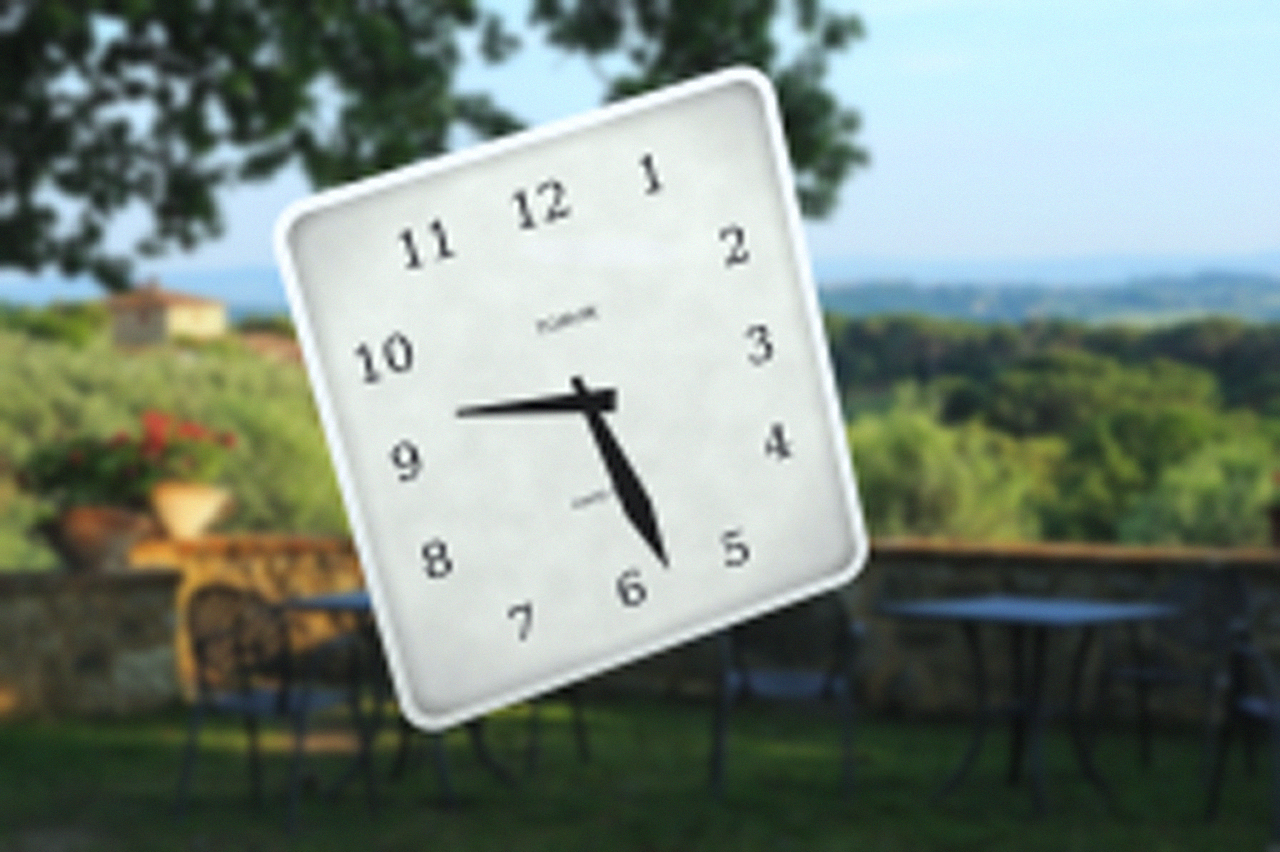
9:28
